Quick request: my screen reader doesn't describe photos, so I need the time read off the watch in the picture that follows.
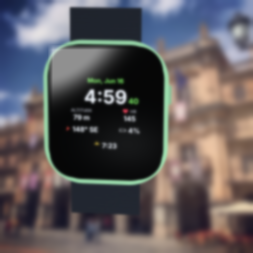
4:59
